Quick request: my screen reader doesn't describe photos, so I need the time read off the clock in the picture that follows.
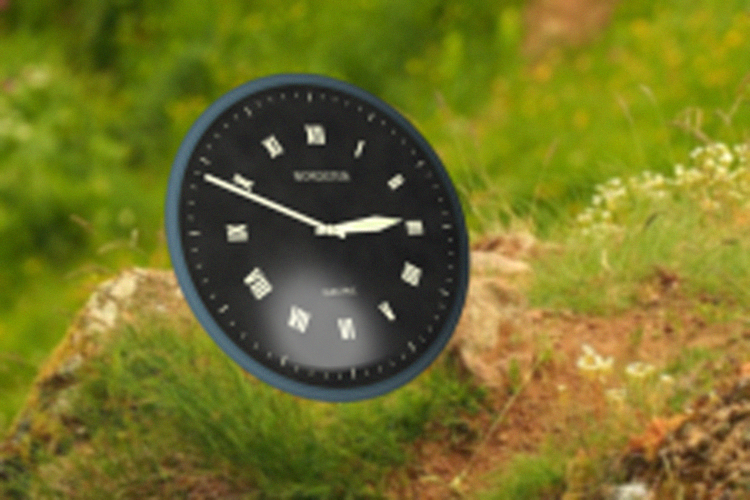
2:49
